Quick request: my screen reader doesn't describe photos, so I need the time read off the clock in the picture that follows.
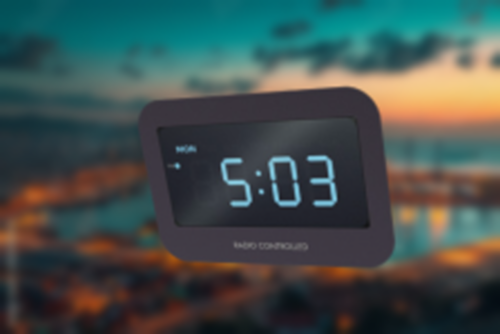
5:03
